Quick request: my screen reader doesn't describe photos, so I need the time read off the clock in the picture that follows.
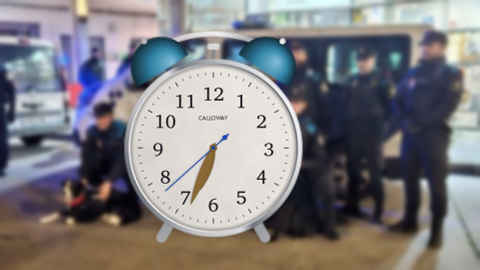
6:33:38
